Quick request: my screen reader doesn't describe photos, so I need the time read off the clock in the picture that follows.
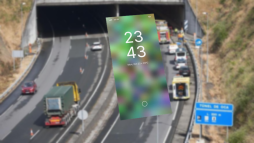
23:43
